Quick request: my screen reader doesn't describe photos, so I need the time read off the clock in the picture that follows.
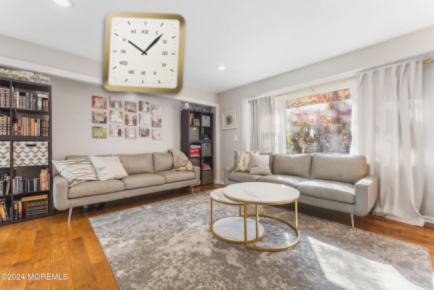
10:07
